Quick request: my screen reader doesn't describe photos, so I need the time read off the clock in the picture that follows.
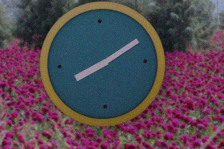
8:10
